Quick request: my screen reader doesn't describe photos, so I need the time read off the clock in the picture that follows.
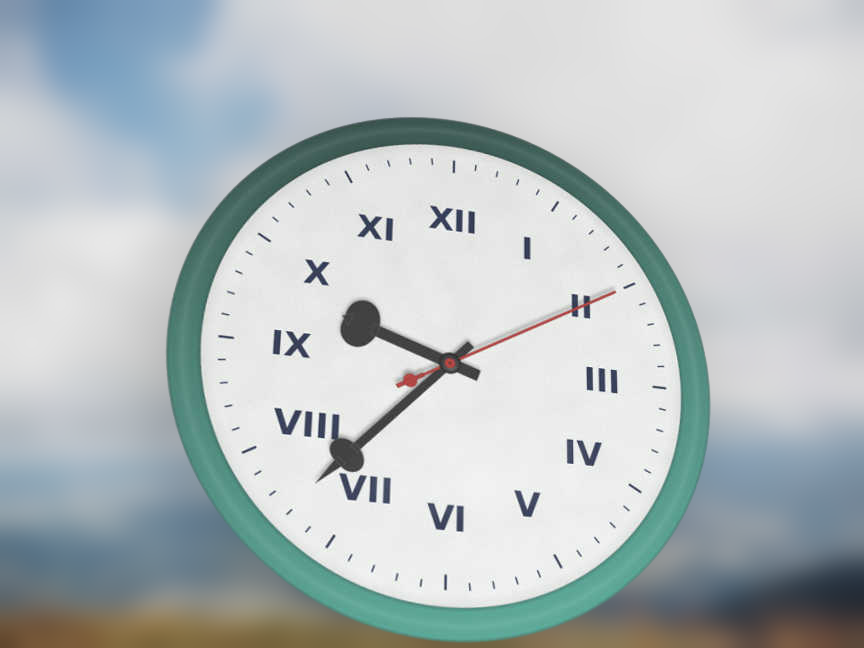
9:37:10
